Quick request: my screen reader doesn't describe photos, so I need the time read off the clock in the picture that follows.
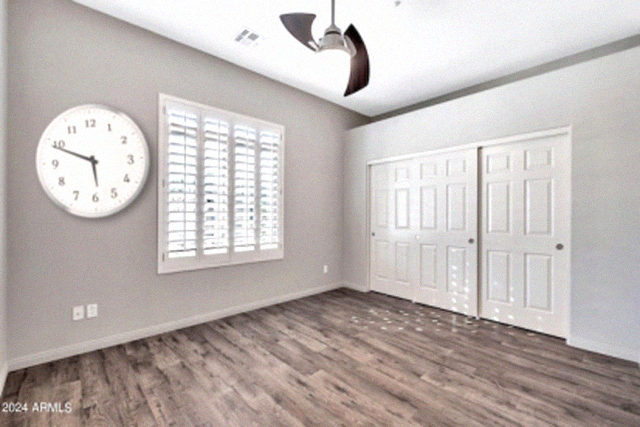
5:49
